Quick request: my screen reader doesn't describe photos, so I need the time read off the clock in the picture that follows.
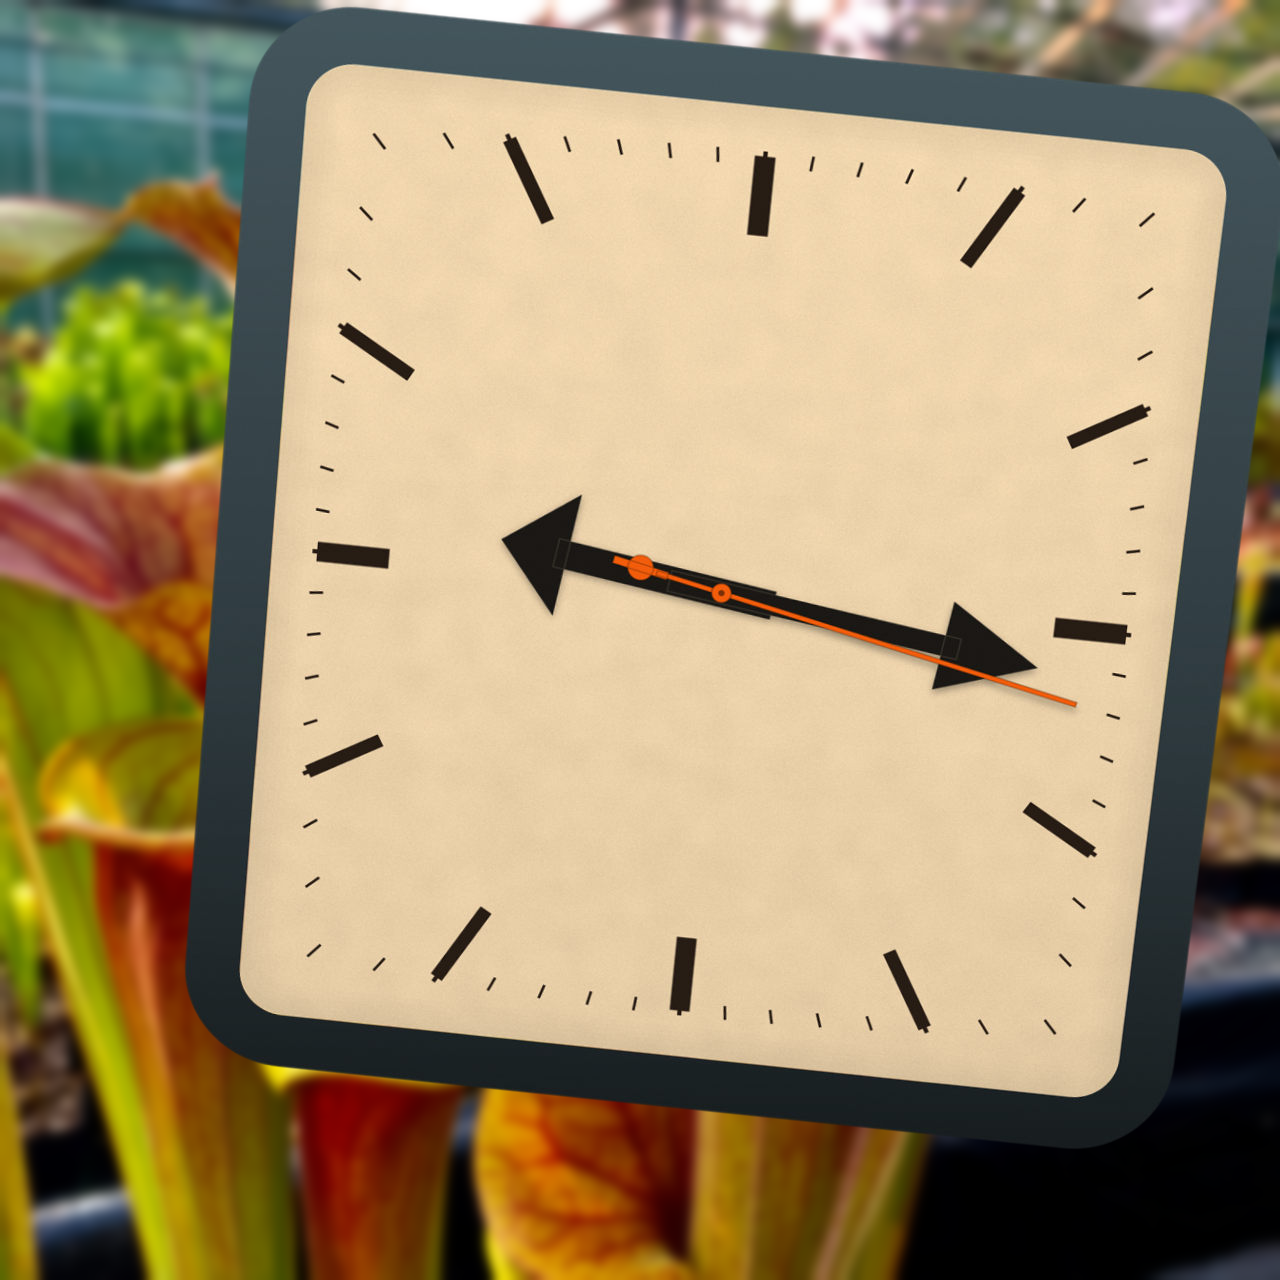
9:16:17
